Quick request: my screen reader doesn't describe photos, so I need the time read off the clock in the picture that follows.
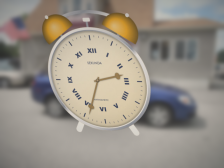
2:34
